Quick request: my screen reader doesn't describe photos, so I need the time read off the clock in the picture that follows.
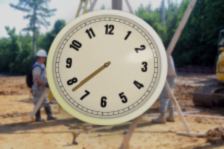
7:38
